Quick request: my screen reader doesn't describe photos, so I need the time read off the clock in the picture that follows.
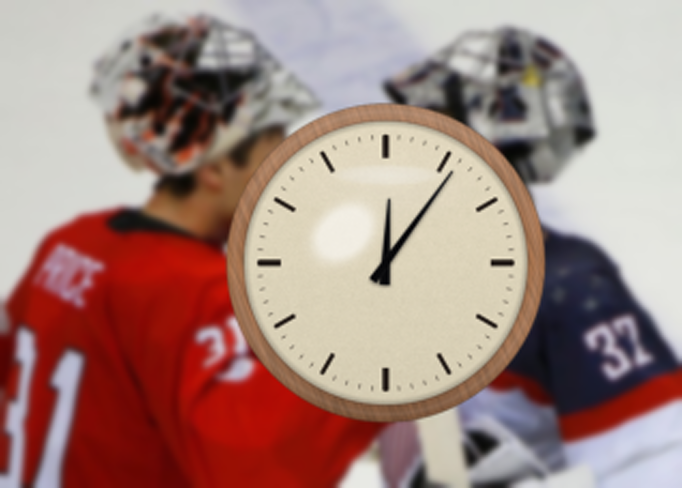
12:06
